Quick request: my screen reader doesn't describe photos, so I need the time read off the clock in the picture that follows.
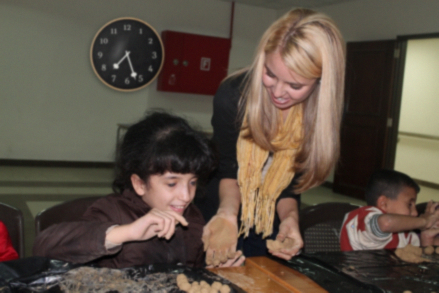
7:27
